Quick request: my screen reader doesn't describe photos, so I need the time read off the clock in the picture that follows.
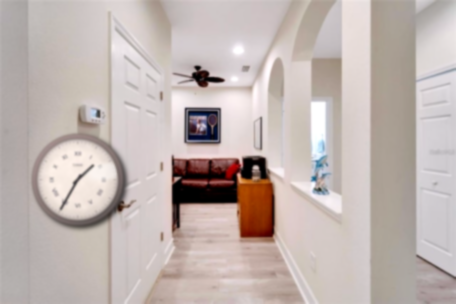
1:35
